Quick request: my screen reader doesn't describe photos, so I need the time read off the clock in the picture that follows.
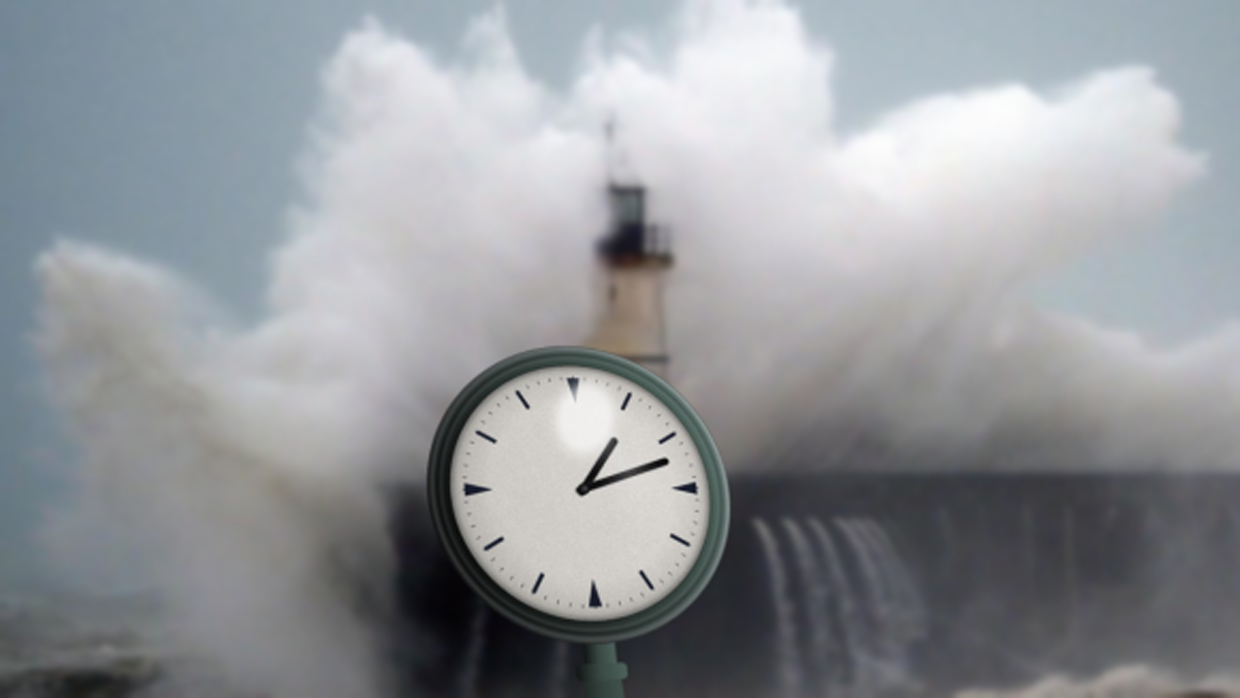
1:12
